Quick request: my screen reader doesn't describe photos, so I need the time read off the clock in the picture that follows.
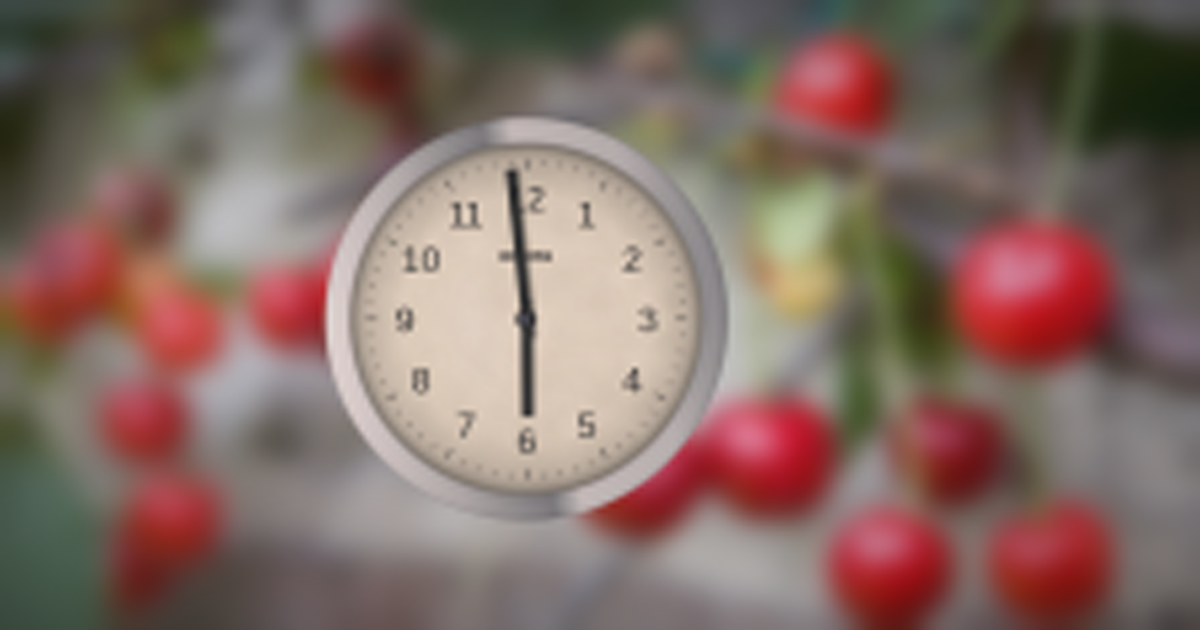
5:59
